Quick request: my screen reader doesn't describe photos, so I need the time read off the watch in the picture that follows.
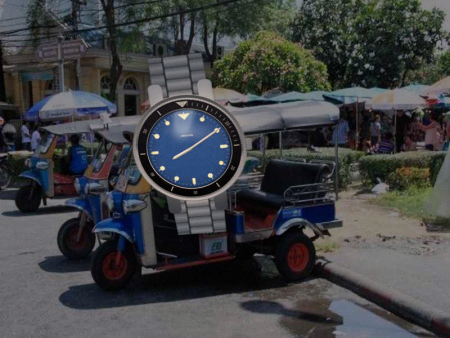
8:10
